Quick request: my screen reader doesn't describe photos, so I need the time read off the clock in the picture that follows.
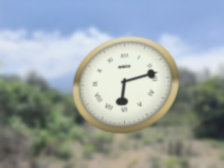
6:13
